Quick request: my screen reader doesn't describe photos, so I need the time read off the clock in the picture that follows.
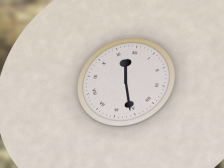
11:26
